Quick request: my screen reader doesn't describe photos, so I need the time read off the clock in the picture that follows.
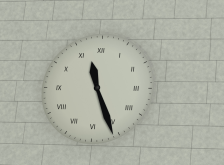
11:26
